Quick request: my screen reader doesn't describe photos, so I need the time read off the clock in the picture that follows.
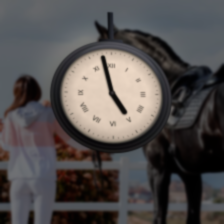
4:58
